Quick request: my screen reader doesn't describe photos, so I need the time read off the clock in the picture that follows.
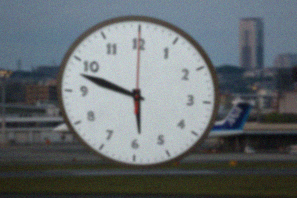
5:48:00
